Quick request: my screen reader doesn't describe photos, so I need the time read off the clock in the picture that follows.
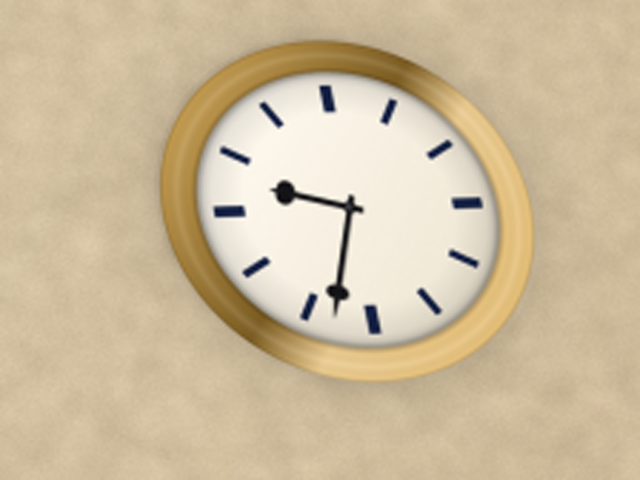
9:33
